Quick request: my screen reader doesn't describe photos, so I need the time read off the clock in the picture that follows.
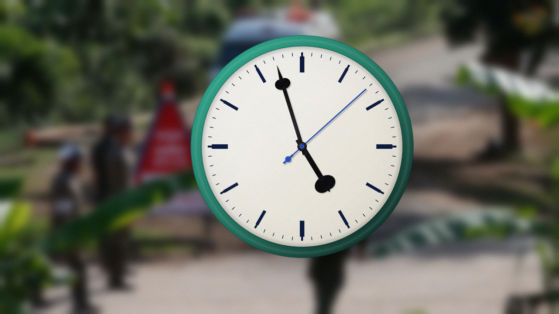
4:57:08
